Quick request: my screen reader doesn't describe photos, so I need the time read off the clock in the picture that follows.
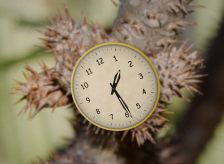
1:29
